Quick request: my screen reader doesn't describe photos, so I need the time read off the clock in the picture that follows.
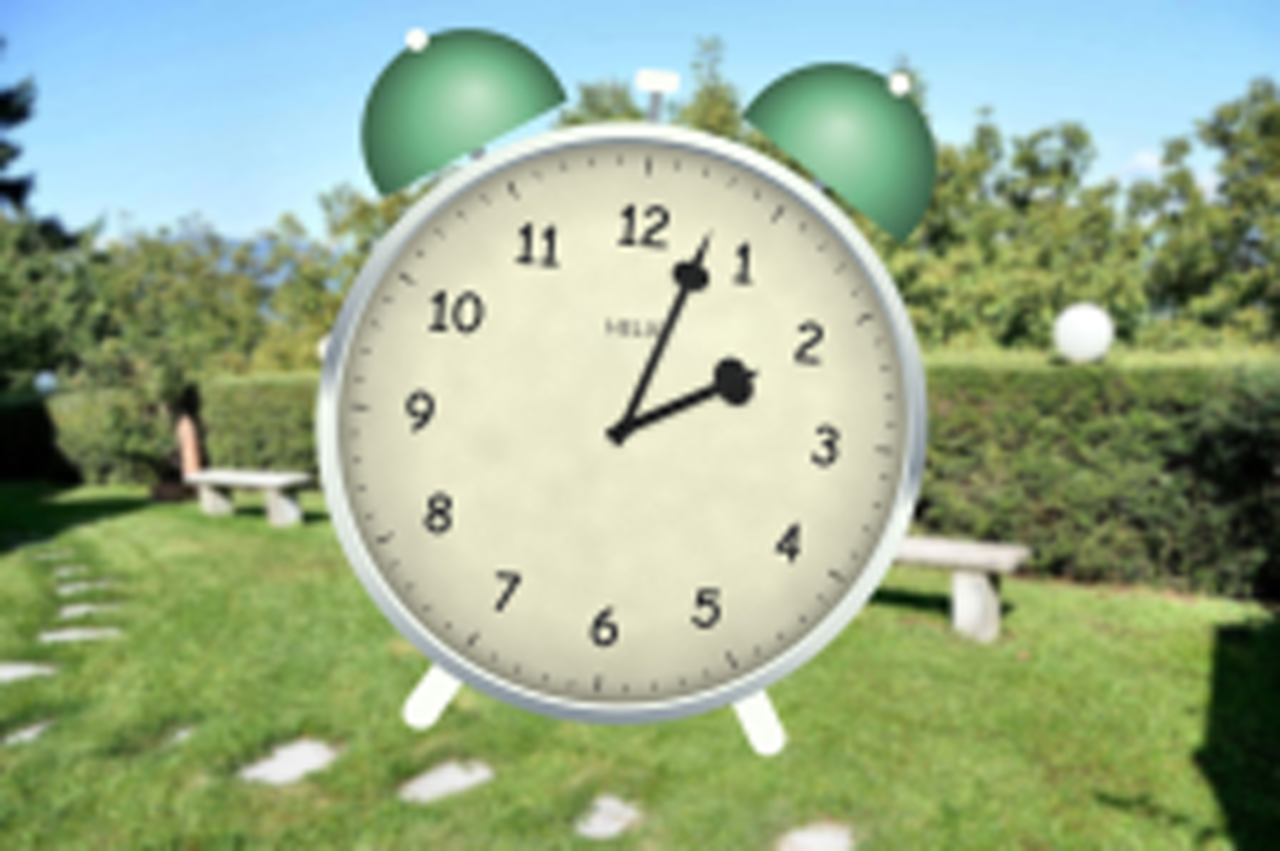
2:03
